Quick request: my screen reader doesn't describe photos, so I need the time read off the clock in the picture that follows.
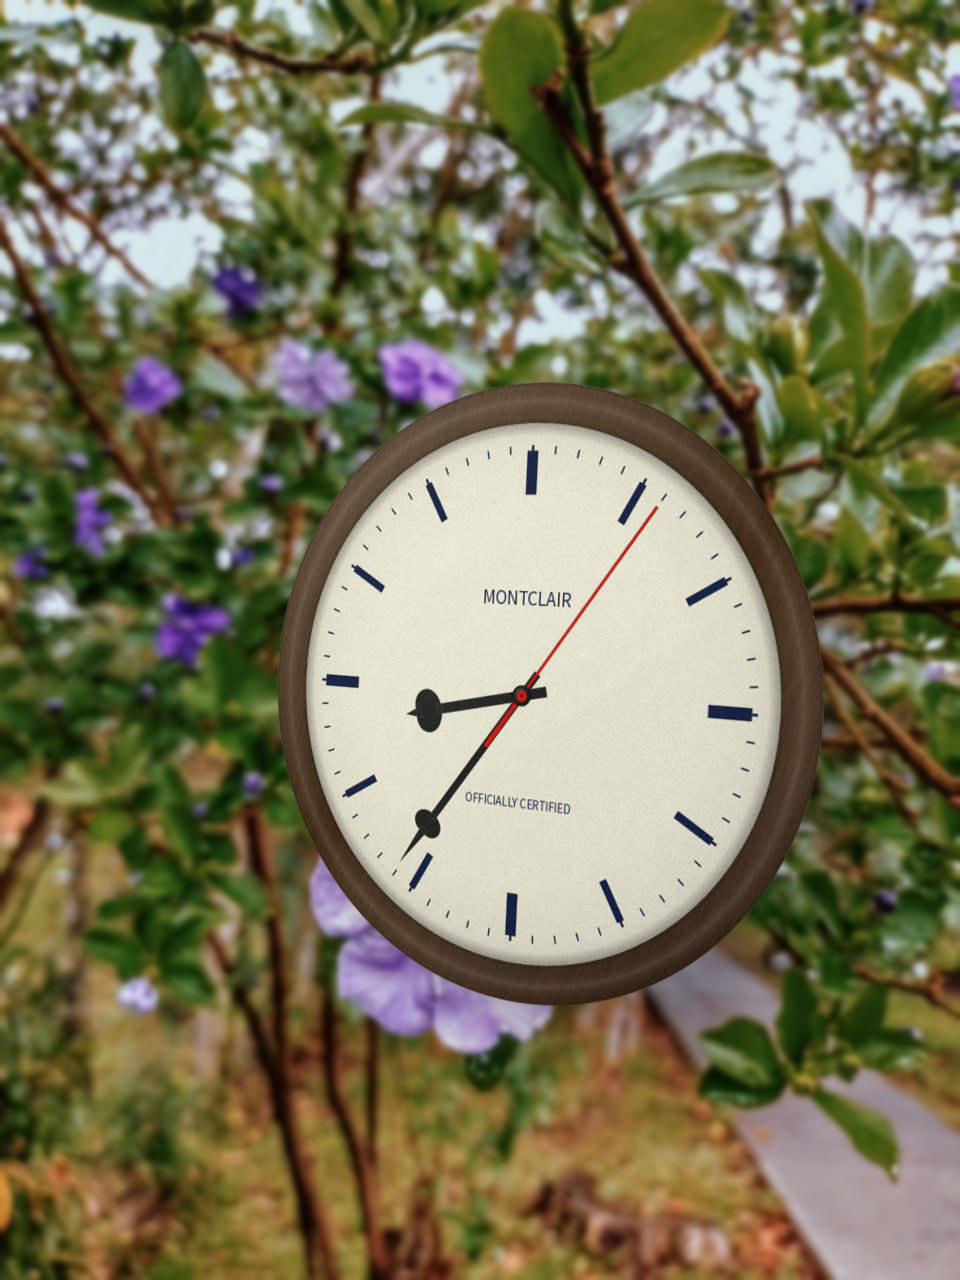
8:36:06
